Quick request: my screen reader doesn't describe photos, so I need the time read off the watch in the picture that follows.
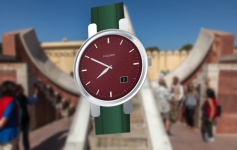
7:50
